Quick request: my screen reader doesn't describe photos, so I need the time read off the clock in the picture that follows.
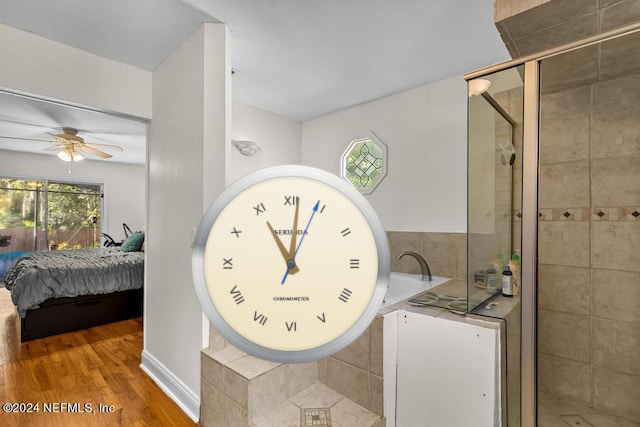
11:01:04
